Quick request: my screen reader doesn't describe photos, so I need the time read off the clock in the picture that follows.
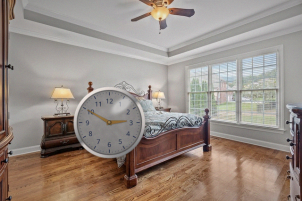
2:50
